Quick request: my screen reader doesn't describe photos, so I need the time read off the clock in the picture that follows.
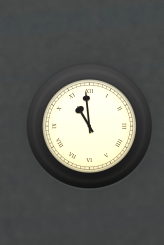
10:59
